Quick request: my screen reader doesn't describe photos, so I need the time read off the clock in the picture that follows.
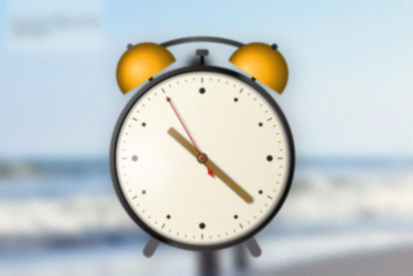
10:21:55
